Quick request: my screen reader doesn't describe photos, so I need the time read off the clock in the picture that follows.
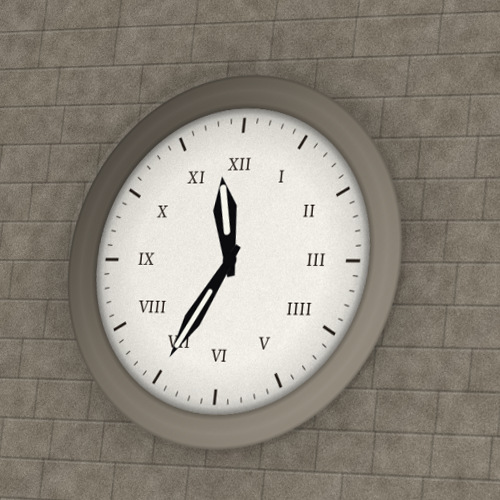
11:35
